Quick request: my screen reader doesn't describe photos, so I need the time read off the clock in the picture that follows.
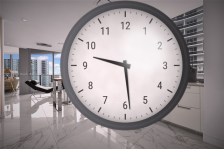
9:29
